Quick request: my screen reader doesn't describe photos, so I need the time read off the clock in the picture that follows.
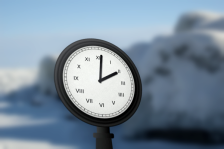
2:01
